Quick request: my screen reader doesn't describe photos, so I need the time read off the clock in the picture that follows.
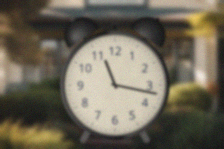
11:17
